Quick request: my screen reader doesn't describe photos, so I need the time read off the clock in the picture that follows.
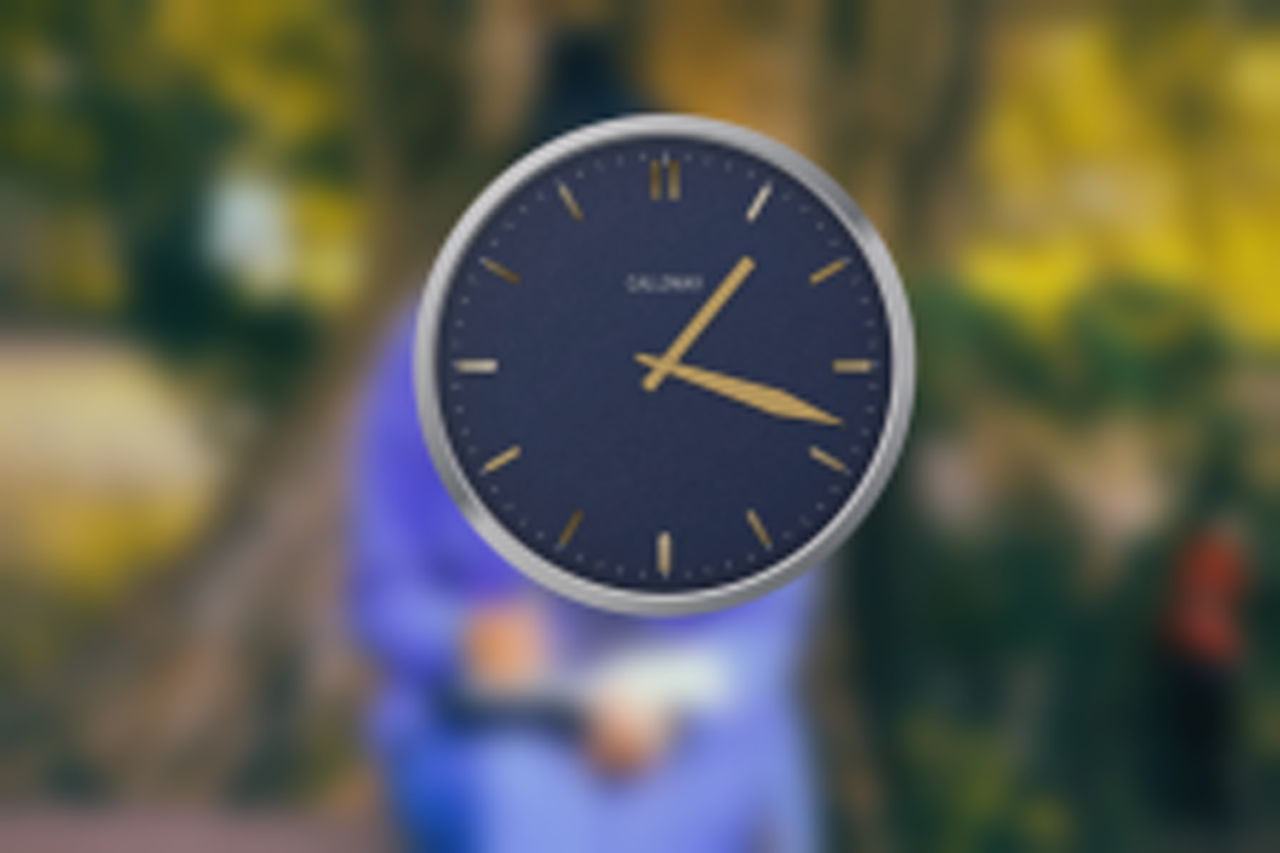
1:18
